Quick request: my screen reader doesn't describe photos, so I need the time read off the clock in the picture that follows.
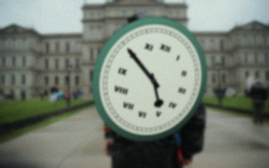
4:50
